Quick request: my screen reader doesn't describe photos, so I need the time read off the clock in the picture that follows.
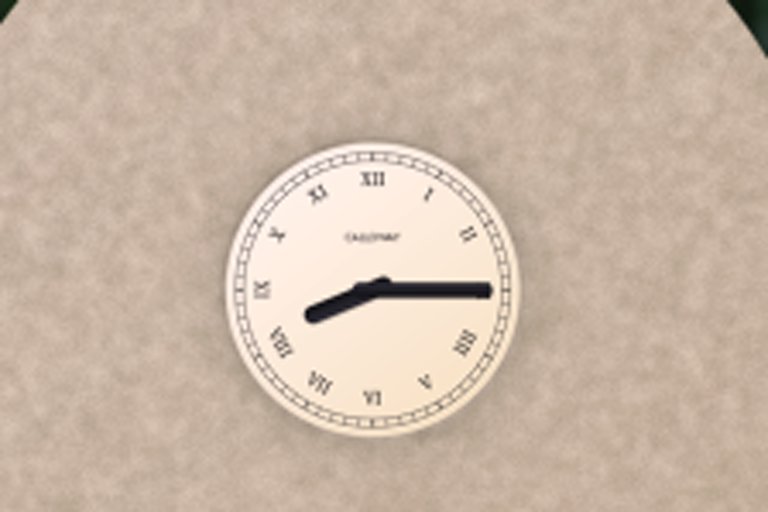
8:15
